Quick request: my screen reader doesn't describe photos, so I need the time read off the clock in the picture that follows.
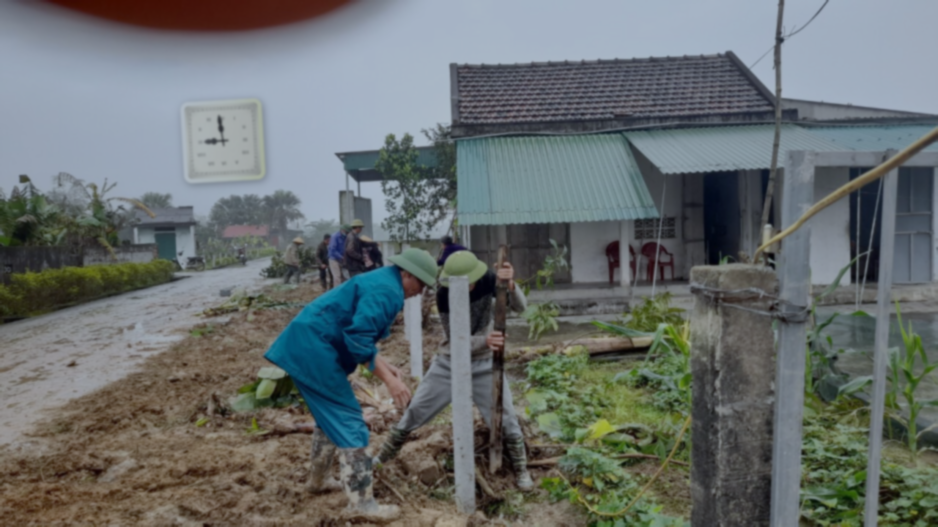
8:59
